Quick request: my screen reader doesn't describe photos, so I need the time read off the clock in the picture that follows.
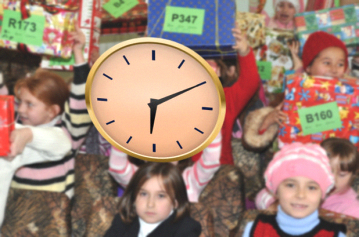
6:10
